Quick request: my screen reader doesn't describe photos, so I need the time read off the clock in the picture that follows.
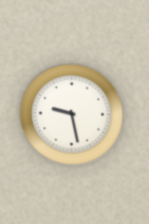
9:28
